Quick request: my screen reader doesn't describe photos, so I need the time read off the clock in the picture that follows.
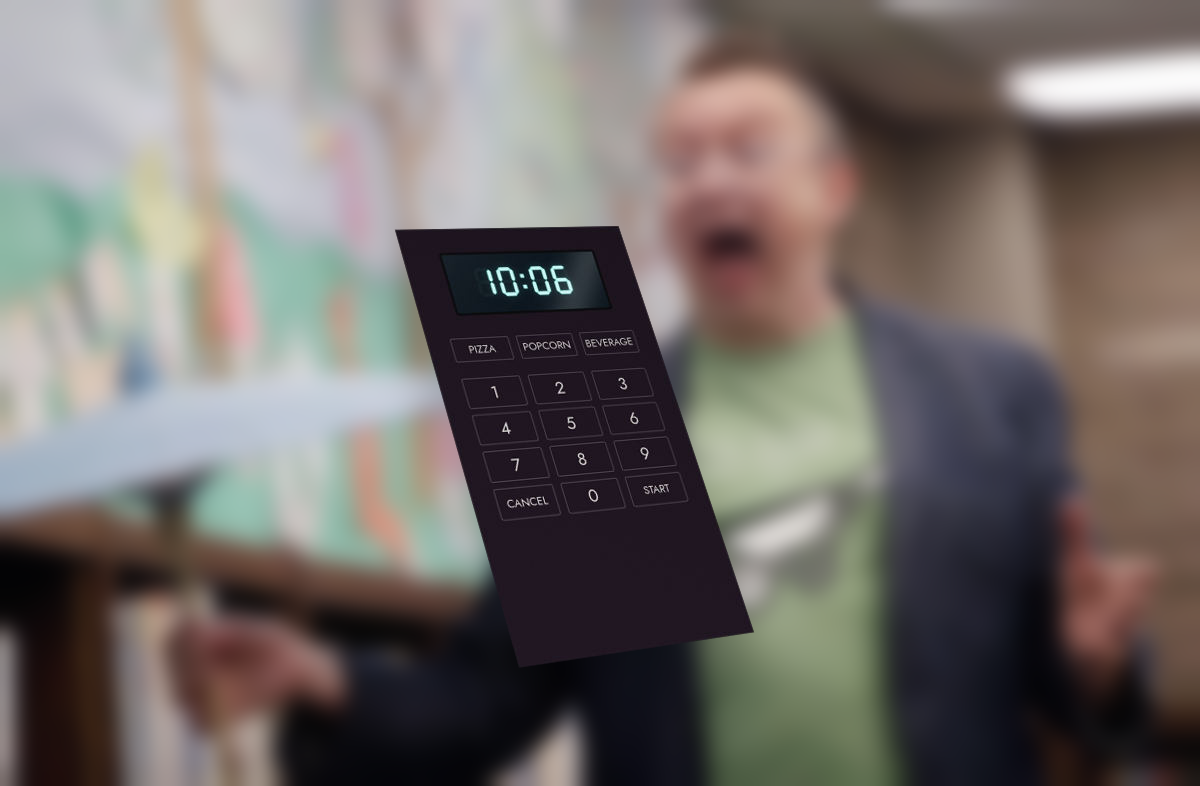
10:06
